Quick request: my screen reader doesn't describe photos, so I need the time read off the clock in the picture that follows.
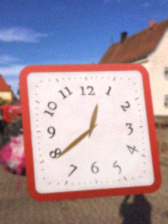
12:39
